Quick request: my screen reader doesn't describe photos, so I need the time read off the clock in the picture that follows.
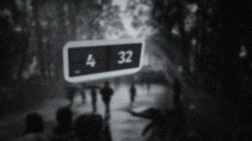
4:32
